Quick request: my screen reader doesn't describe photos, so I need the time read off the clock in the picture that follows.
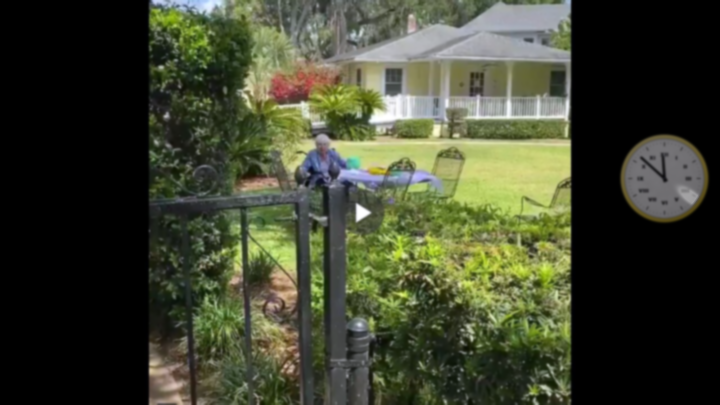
11:52
